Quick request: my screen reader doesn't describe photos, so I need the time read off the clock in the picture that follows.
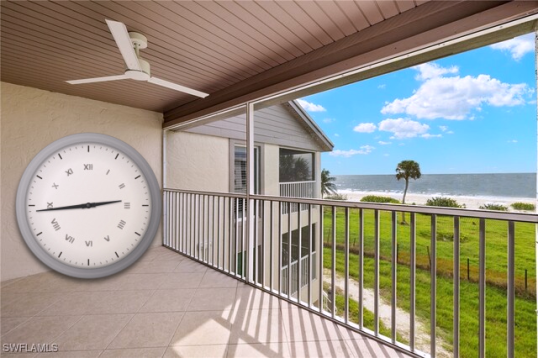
2:44
